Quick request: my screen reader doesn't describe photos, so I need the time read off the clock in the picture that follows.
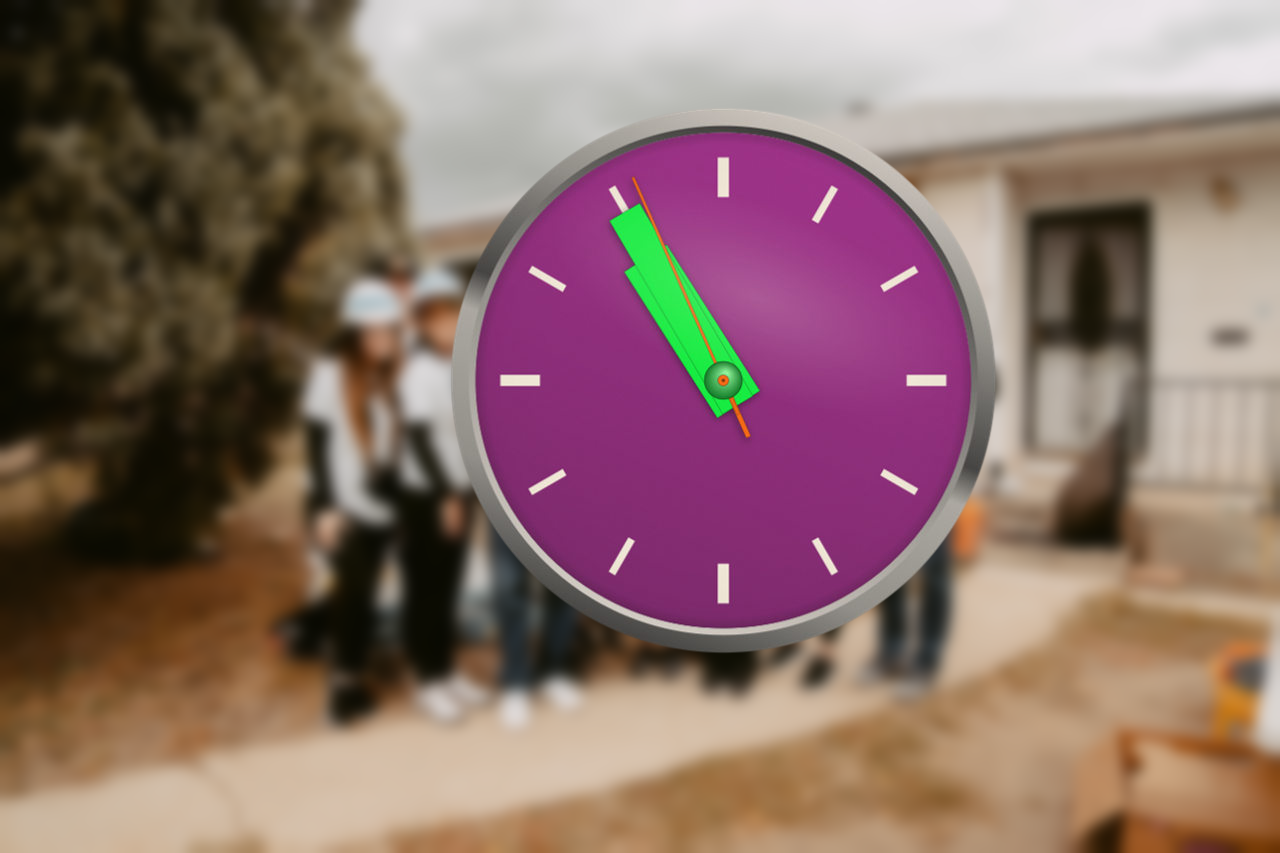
10:54:56
